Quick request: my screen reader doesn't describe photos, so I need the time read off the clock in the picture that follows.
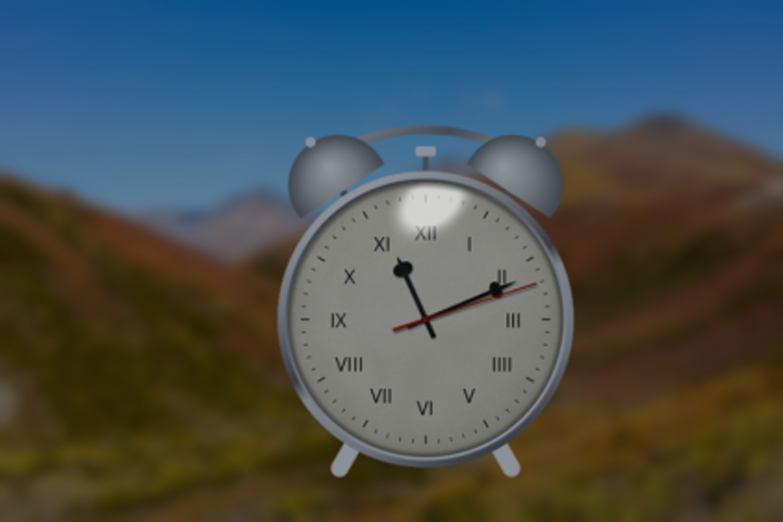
11:11:12
